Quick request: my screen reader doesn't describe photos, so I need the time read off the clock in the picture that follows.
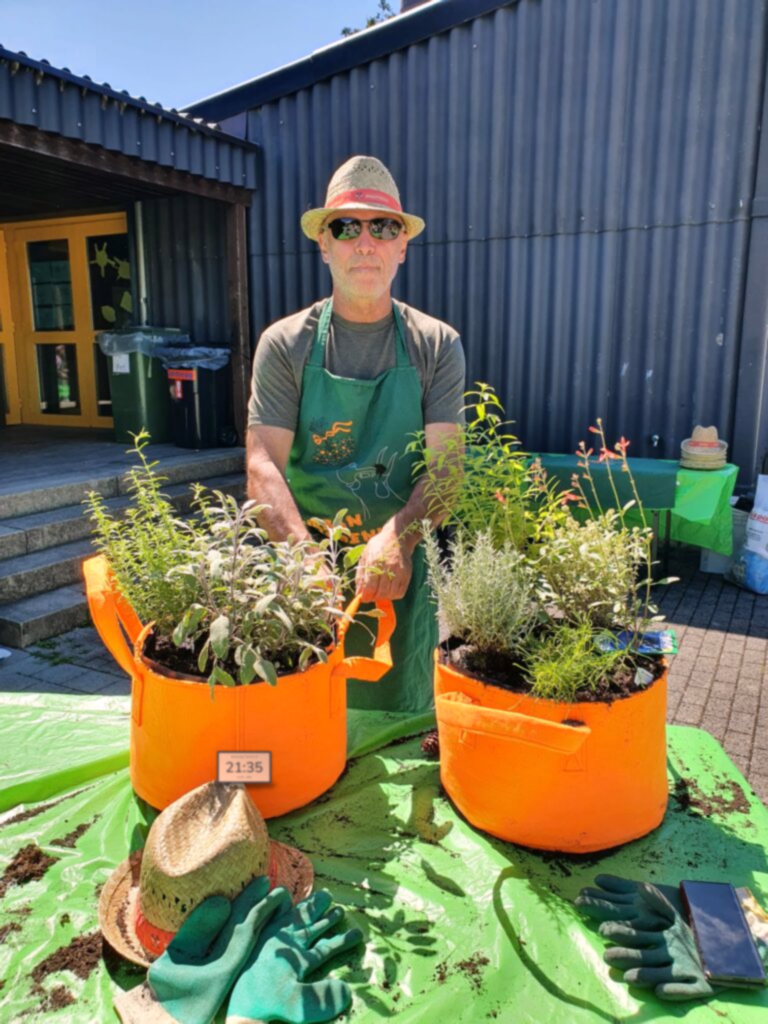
21:35
